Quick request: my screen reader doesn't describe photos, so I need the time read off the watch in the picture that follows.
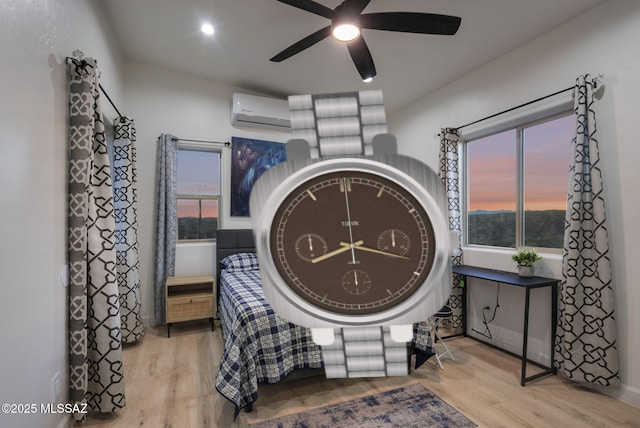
8:18
